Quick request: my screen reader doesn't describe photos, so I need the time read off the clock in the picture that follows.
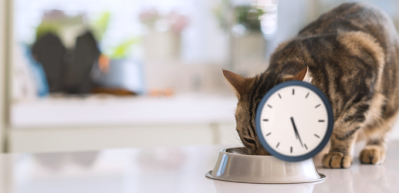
5:26
